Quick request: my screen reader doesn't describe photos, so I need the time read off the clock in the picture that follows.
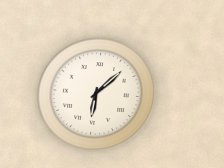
6:07
